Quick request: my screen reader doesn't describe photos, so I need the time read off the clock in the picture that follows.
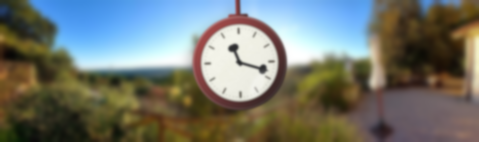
11:18
